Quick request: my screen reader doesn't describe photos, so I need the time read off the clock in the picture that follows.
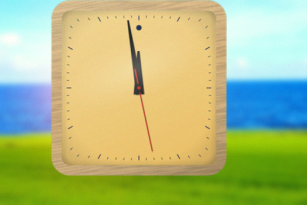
11:58:28
